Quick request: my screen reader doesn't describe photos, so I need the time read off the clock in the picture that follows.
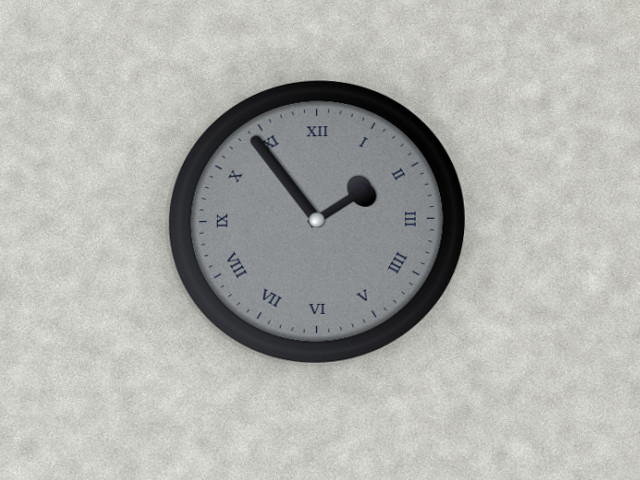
1:54
